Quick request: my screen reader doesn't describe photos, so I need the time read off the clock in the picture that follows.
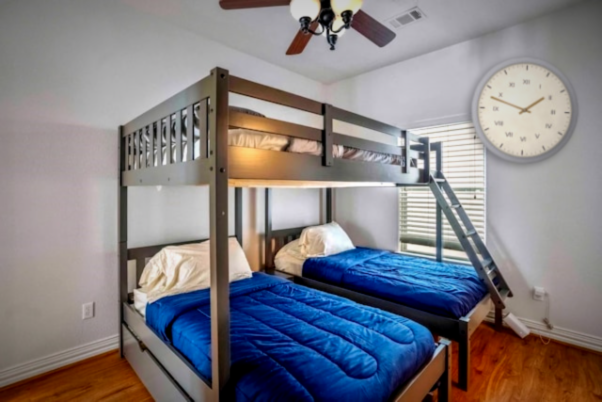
1:48
